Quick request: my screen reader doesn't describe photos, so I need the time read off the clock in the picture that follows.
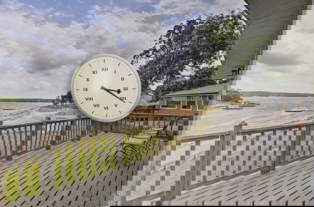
3:21
